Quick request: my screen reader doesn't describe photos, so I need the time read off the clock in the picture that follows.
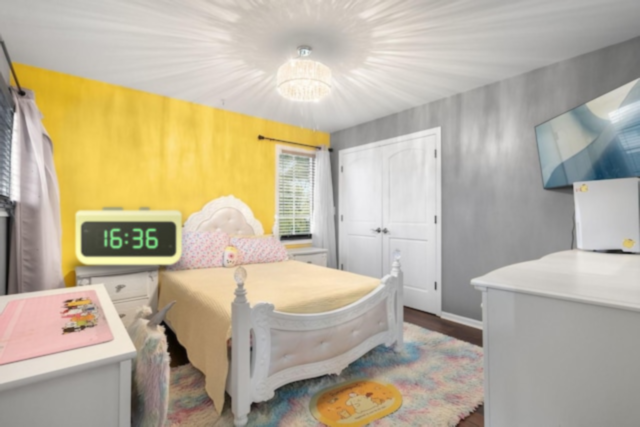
16:36
